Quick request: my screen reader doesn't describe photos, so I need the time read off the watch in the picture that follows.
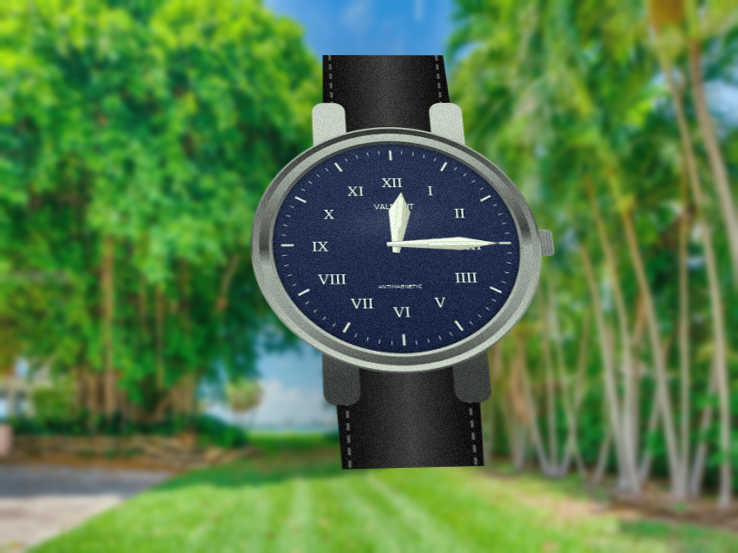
12:15
